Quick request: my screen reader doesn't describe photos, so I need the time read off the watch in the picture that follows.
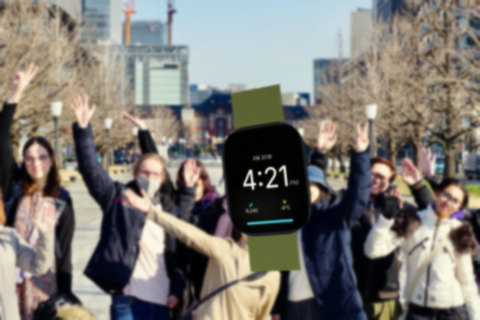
4:21
